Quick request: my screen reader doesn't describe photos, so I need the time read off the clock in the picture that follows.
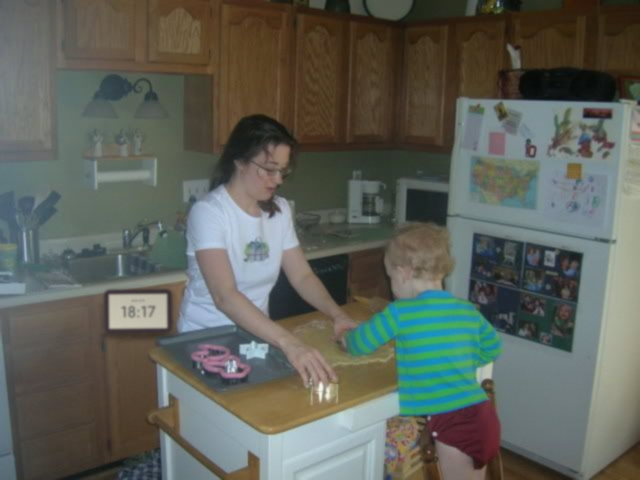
18:17
